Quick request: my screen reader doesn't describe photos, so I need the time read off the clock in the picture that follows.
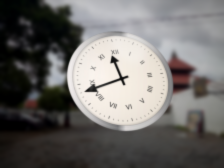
11:43
